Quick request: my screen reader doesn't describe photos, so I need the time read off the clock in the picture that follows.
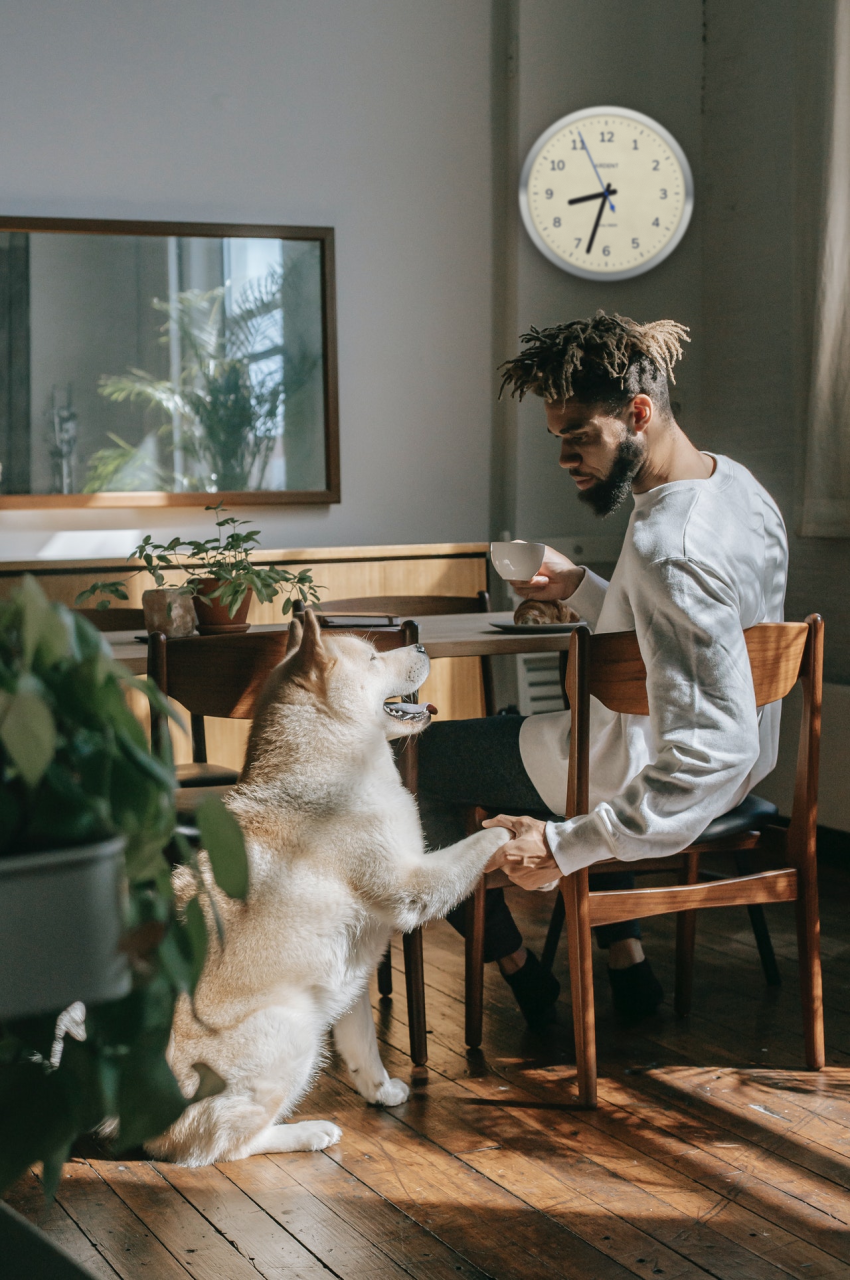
8:32:56
